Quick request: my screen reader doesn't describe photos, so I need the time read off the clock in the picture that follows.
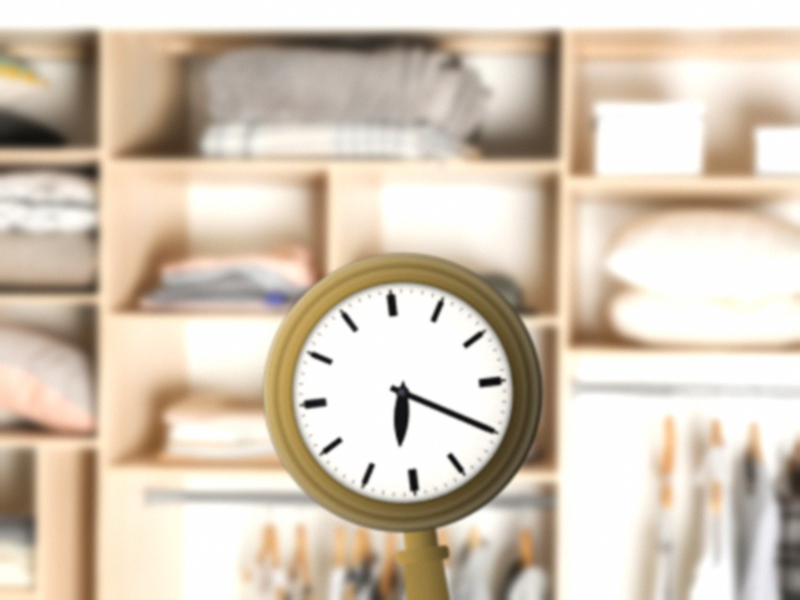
6:20
